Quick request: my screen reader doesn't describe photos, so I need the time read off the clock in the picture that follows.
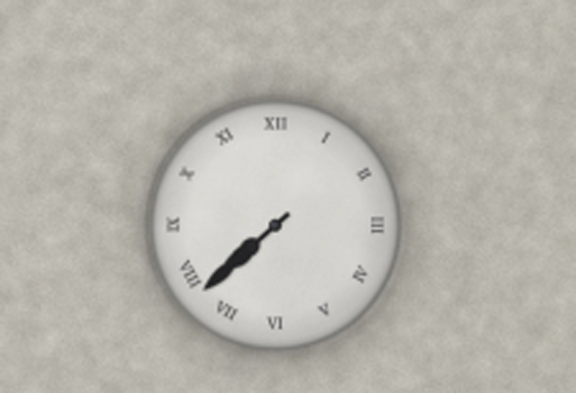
7:38
